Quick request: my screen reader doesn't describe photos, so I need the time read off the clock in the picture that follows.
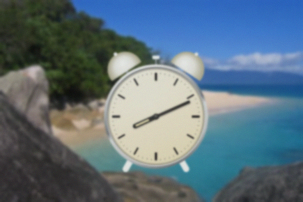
8:11
